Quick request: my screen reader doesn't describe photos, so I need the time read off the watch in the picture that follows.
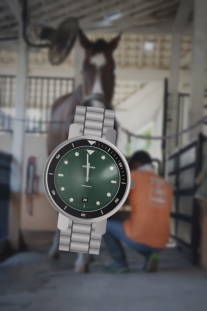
11:59
